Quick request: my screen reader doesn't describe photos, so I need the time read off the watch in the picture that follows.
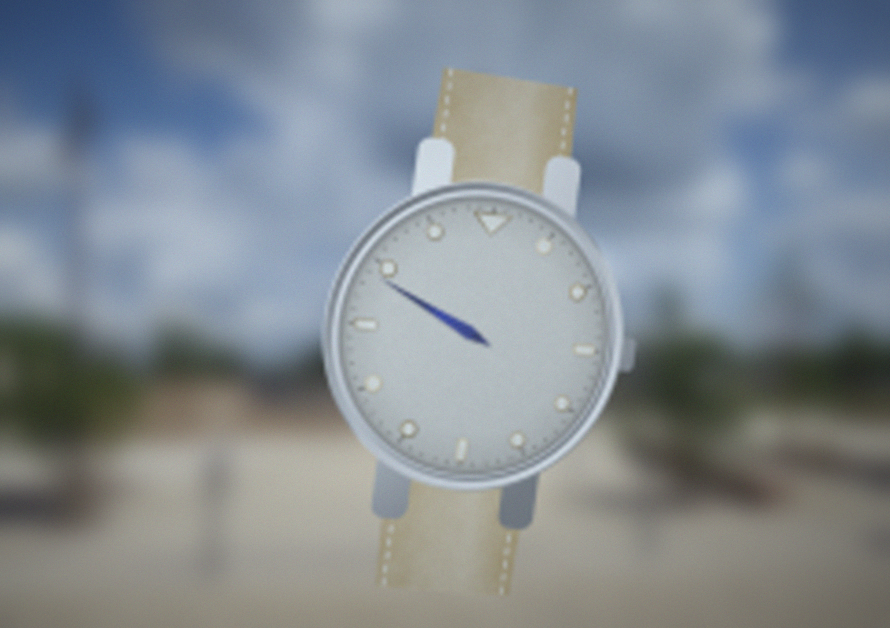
9:49
